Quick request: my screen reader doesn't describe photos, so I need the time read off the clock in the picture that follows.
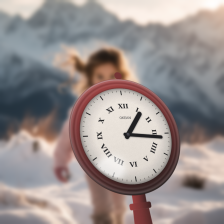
1:16
